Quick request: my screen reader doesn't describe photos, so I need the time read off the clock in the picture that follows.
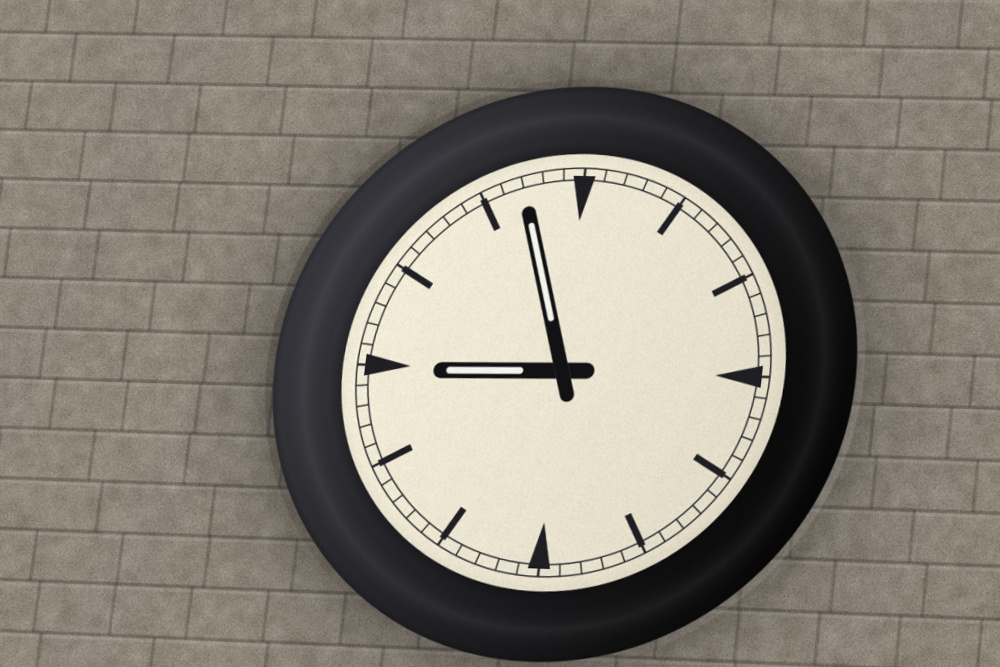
8:57
